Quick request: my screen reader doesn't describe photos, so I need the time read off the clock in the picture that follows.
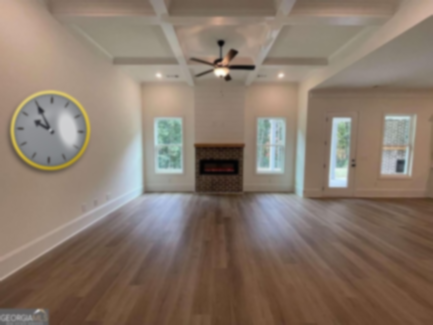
9:55
